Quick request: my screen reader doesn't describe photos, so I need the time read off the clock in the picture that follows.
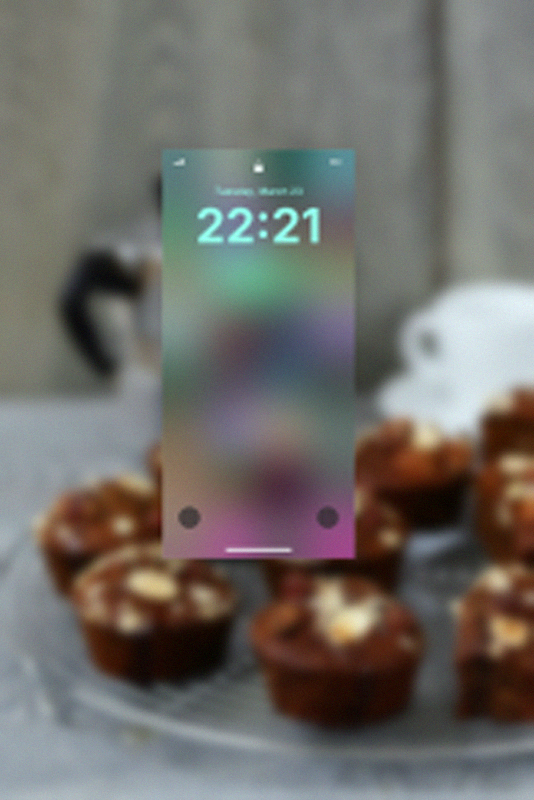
22:21
